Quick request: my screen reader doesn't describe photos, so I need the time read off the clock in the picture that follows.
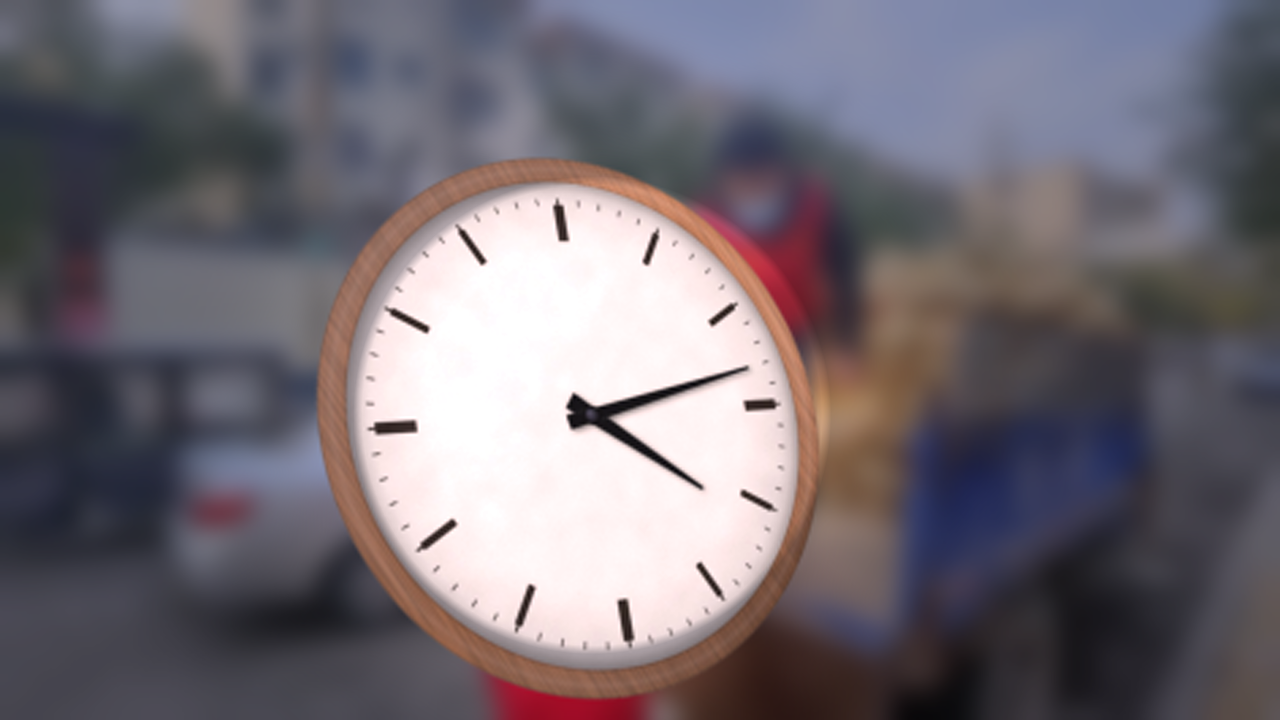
4:13
